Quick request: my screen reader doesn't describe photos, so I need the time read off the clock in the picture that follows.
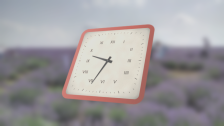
9:34
